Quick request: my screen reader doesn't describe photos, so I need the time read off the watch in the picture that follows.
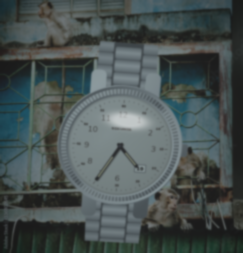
4:35
